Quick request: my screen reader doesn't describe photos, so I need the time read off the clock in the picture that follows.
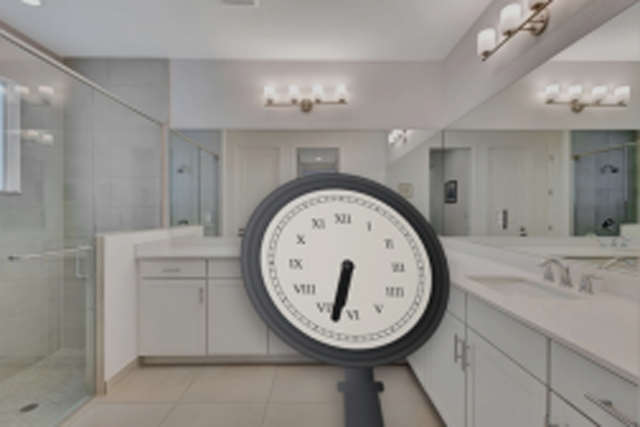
6:33
